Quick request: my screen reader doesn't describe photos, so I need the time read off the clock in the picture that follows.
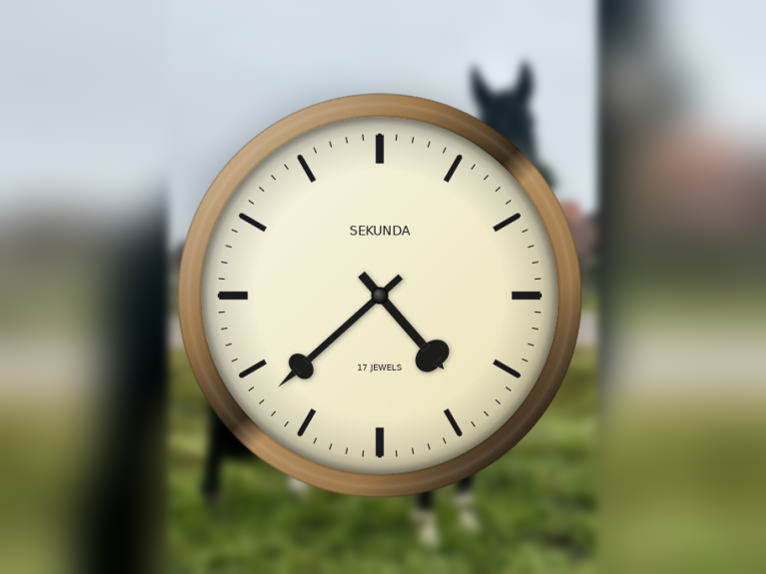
4:38
